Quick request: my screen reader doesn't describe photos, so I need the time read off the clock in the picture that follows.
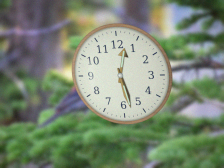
12:28
